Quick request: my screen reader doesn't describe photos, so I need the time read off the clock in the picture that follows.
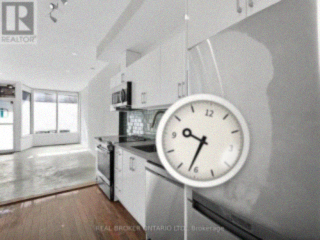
9:32
